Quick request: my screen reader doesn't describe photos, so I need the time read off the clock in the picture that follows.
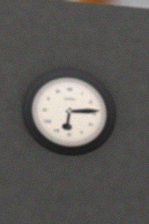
6:14
